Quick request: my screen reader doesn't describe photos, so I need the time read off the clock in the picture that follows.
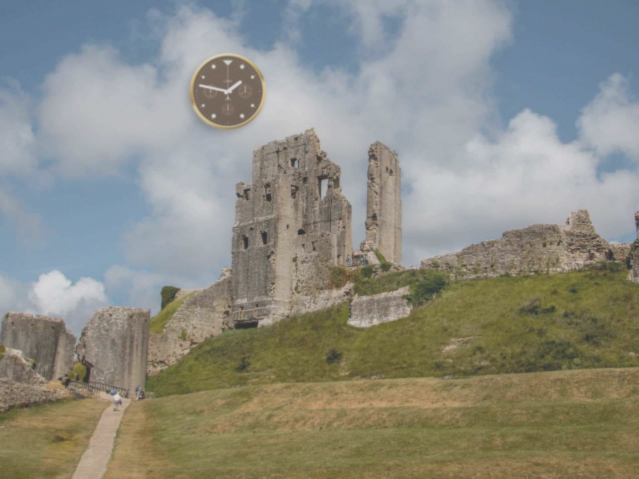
1:47
